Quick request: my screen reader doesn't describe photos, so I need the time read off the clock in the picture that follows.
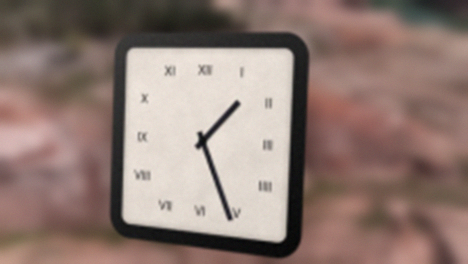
1:26
